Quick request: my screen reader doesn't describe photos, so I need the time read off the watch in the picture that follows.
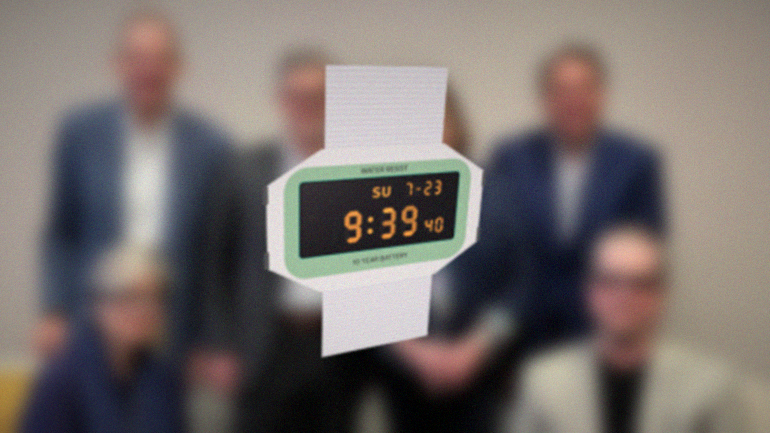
9:39:40
